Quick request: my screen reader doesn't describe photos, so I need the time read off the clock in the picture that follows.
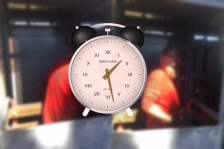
1:28
